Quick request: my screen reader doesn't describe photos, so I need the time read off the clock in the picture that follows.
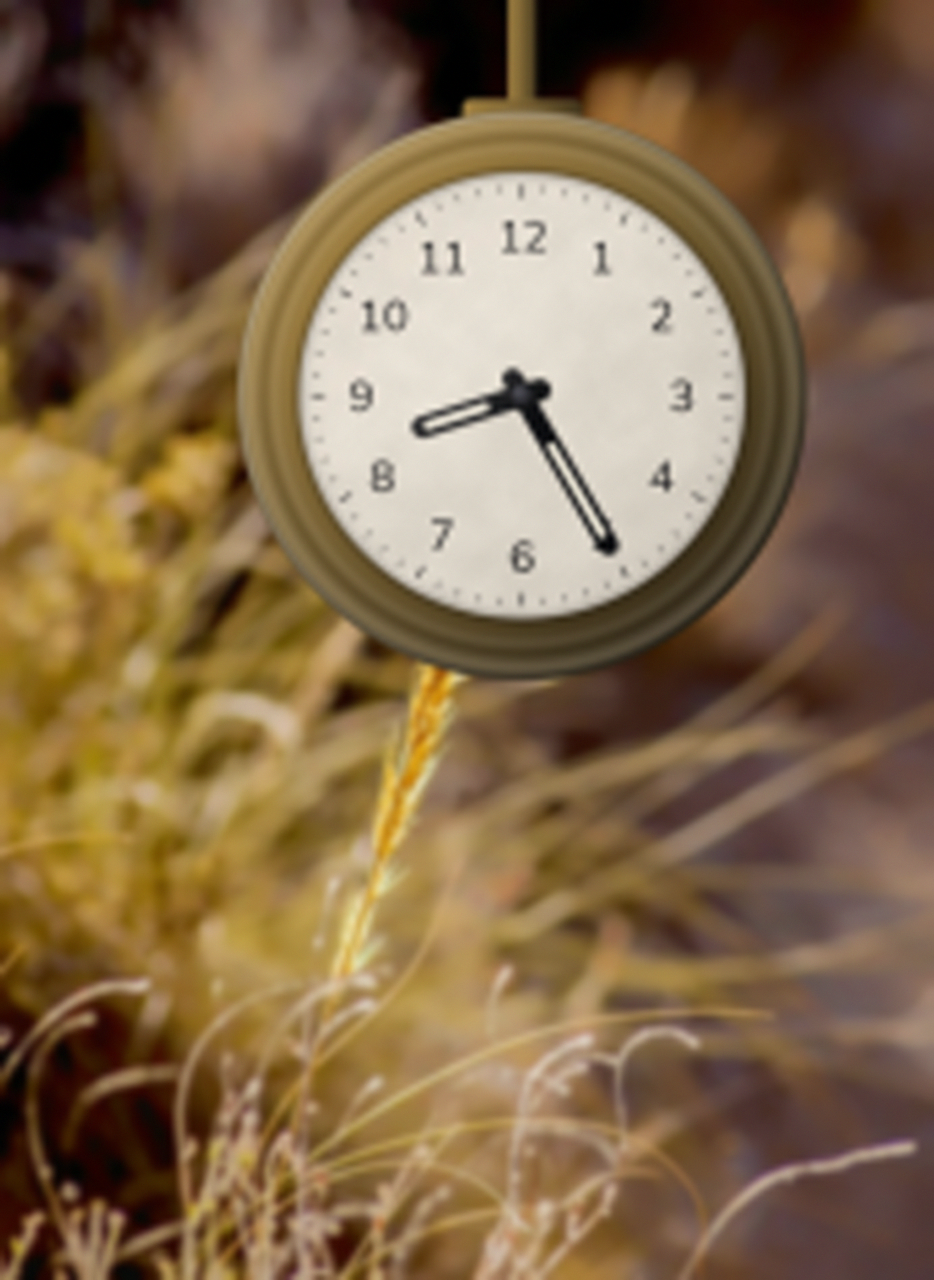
8:25
